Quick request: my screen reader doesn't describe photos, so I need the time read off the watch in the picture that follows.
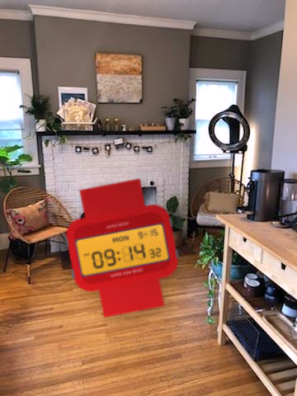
9:14
